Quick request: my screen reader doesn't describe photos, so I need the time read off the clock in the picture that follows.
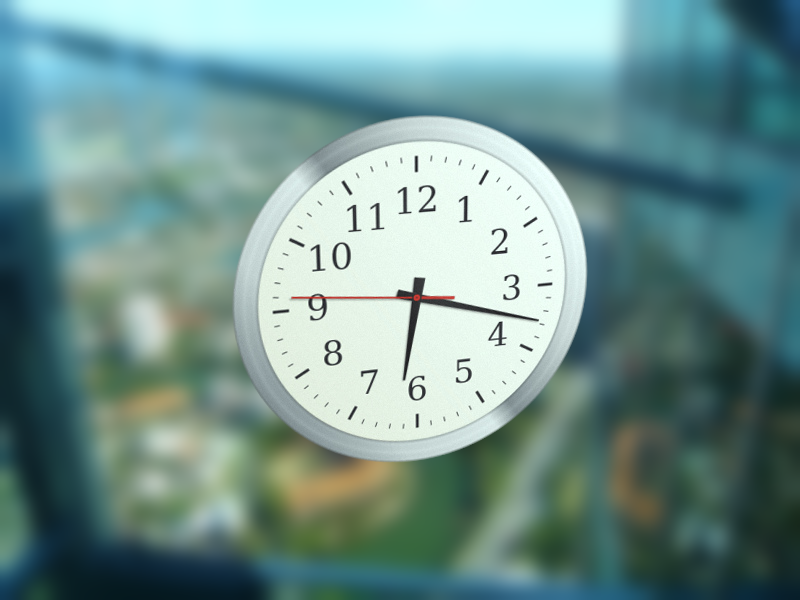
6:17:46
